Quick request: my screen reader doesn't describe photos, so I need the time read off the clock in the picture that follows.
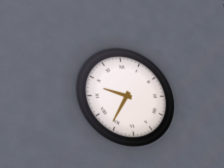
9:36
